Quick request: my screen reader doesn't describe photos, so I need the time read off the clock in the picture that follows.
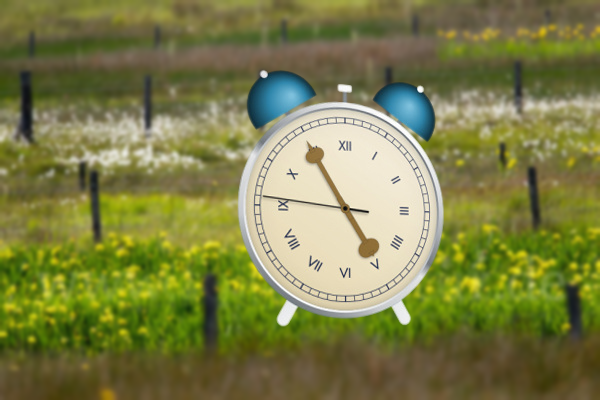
4:54:46
